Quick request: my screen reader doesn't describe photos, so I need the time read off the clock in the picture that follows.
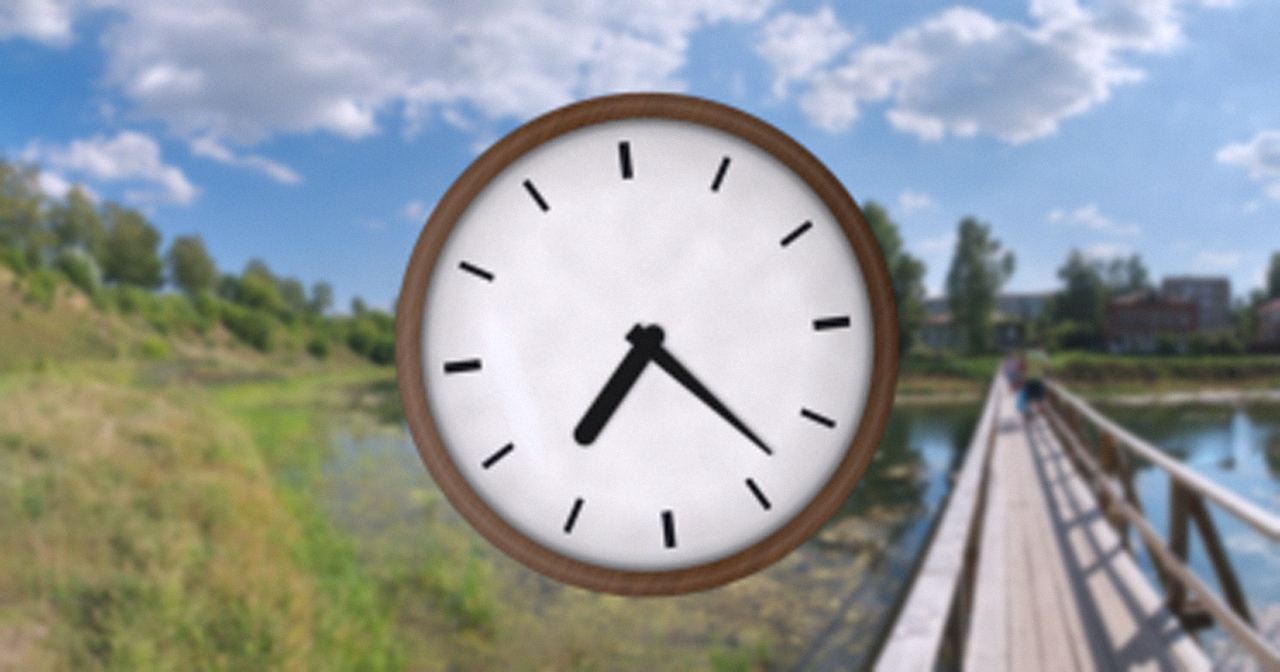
7:23
